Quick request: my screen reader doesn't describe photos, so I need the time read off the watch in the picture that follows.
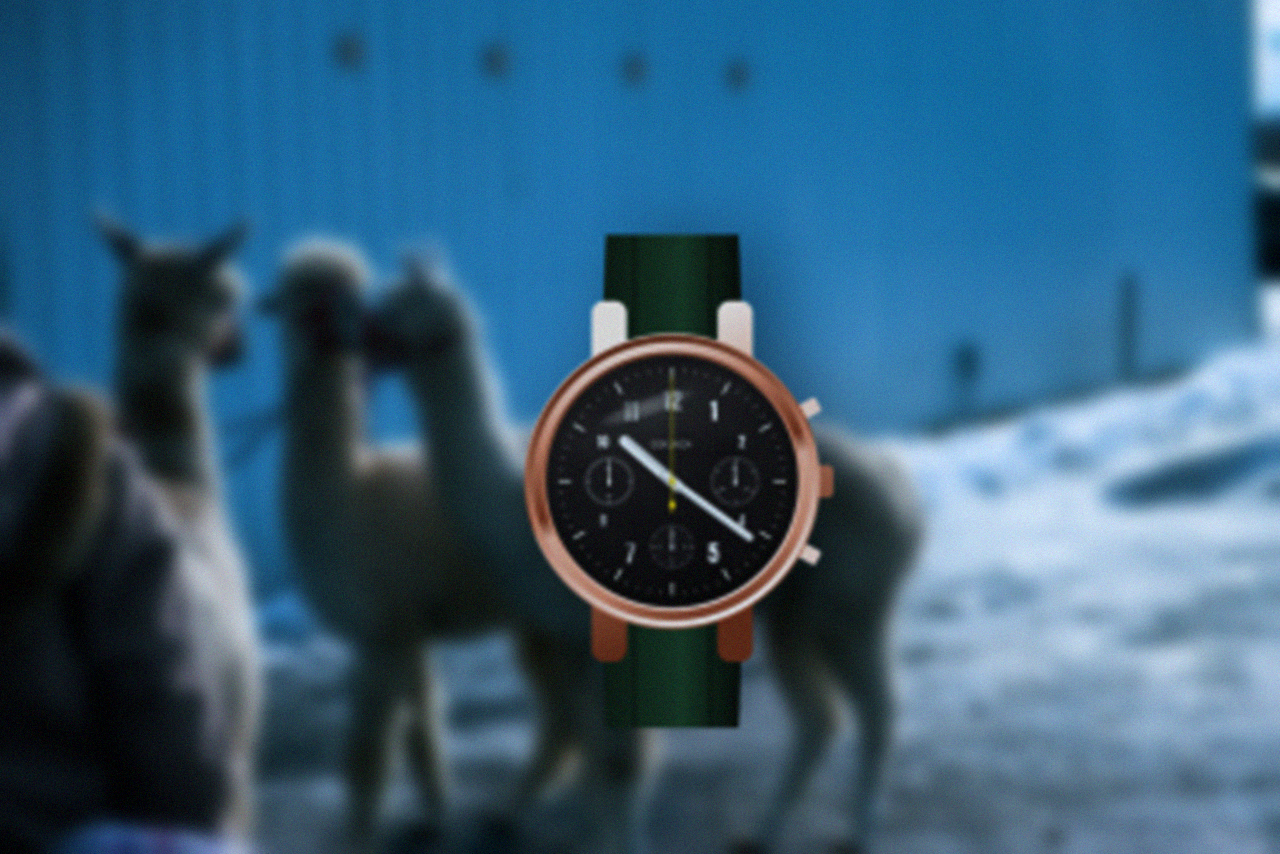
10:21
